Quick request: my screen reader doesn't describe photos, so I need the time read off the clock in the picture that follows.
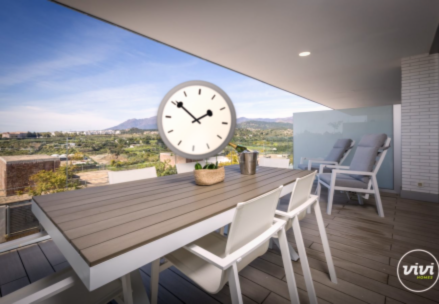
1:51
